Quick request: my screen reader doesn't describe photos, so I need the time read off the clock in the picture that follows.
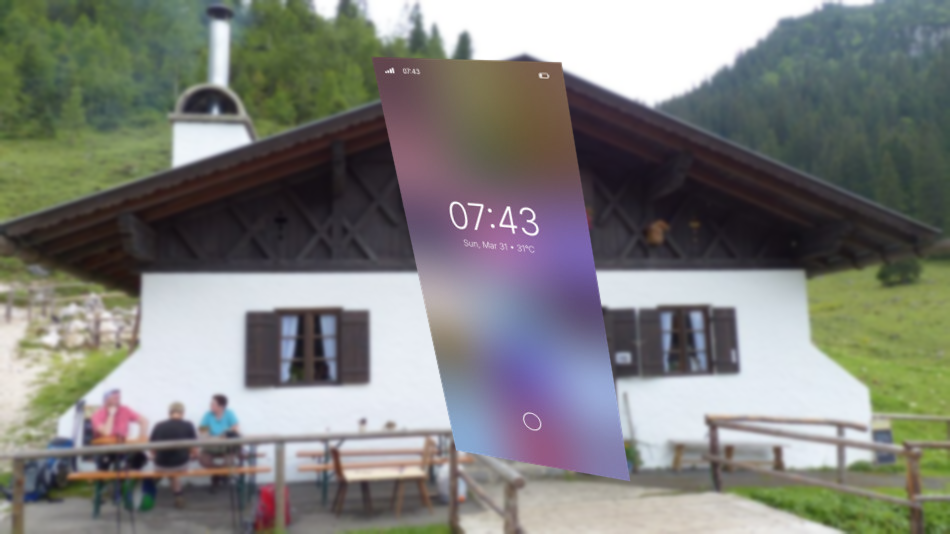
7:43
